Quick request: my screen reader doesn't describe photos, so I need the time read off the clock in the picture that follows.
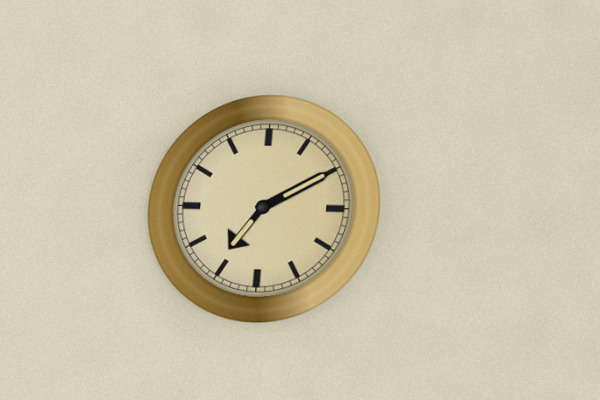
7:10
